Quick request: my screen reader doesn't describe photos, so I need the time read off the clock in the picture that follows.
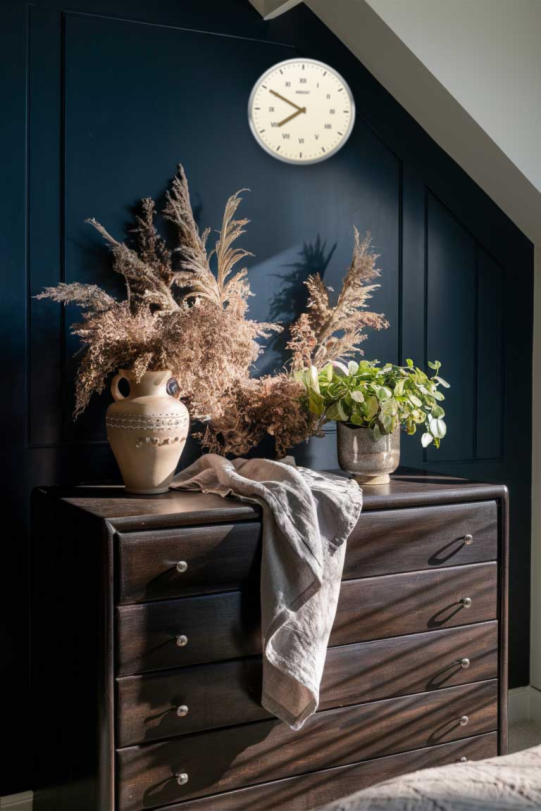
7:50
